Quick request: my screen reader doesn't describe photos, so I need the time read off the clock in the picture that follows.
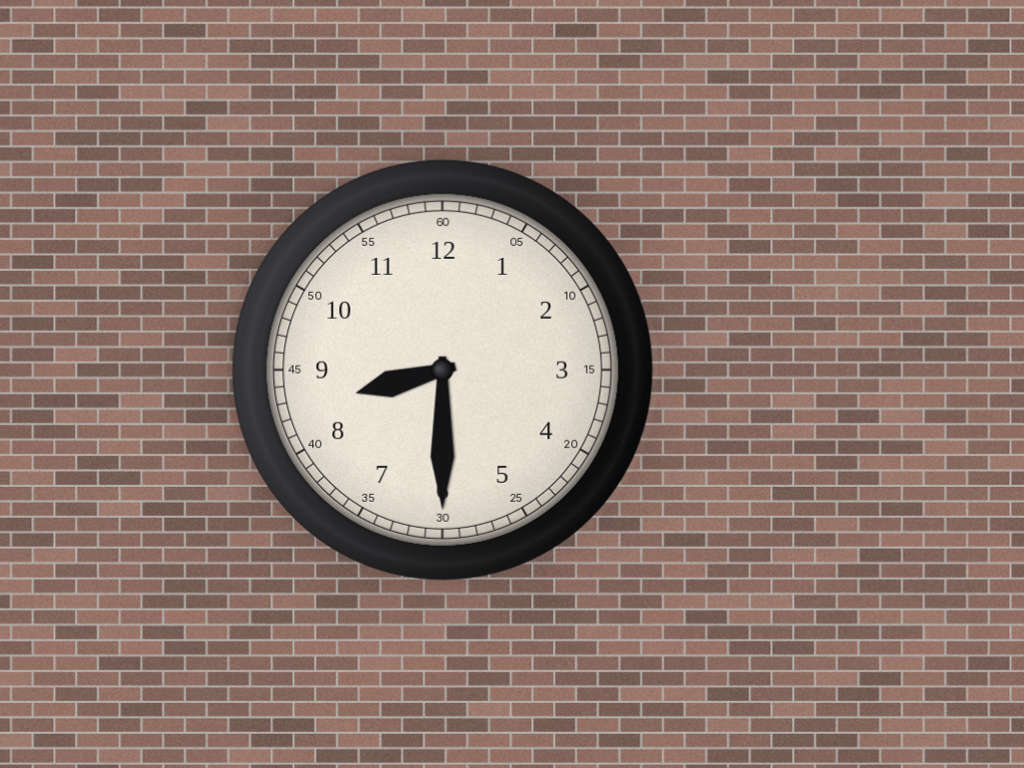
8:30
